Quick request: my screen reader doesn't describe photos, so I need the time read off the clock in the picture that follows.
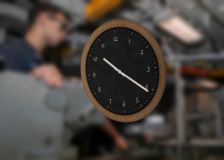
10:21
